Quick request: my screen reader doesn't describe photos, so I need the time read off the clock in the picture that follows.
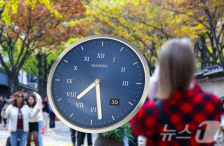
7:28
